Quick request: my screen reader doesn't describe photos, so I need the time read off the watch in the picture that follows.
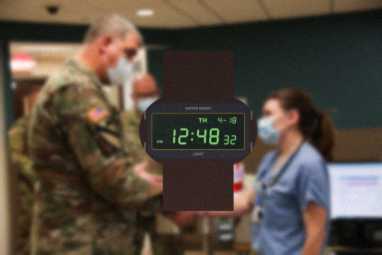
12:48:32
